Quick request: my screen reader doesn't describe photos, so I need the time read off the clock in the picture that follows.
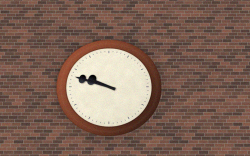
9:48
